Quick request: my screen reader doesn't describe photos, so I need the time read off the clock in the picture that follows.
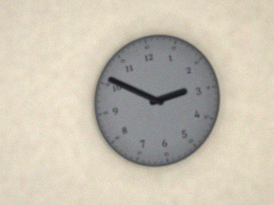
2:51
